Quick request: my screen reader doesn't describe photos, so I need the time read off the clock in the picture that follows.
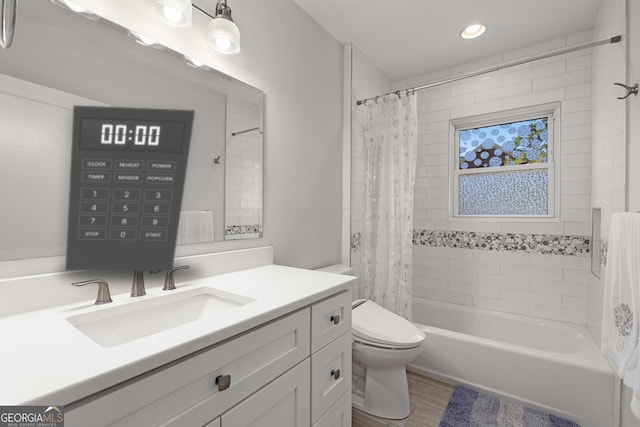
0:00
